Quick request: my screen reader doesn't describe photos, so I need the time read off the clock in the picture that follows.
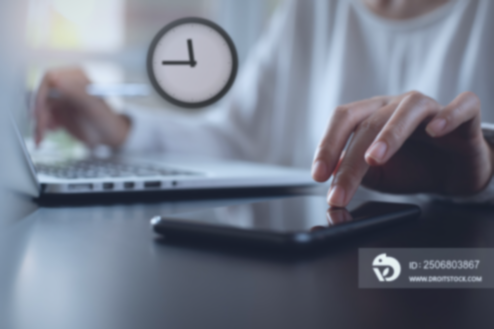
11:45
